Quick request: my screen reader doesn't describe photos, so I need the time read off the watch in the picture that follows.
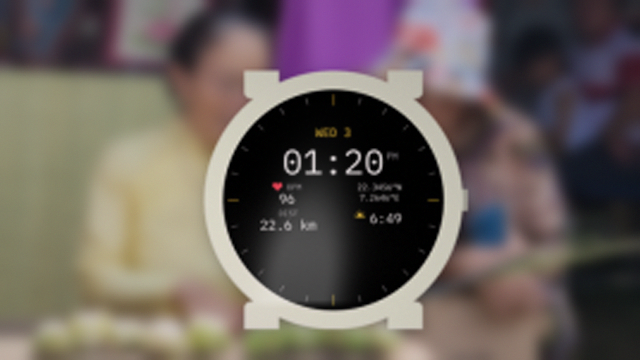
1:20
